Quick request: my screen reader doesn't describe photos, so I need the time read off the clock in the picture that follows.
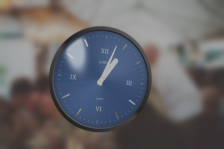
1:03
